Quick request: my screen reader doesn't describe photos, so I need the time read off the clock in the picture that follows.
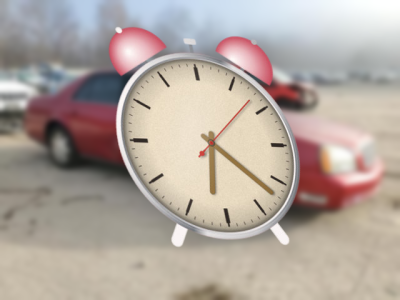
6:22:08
